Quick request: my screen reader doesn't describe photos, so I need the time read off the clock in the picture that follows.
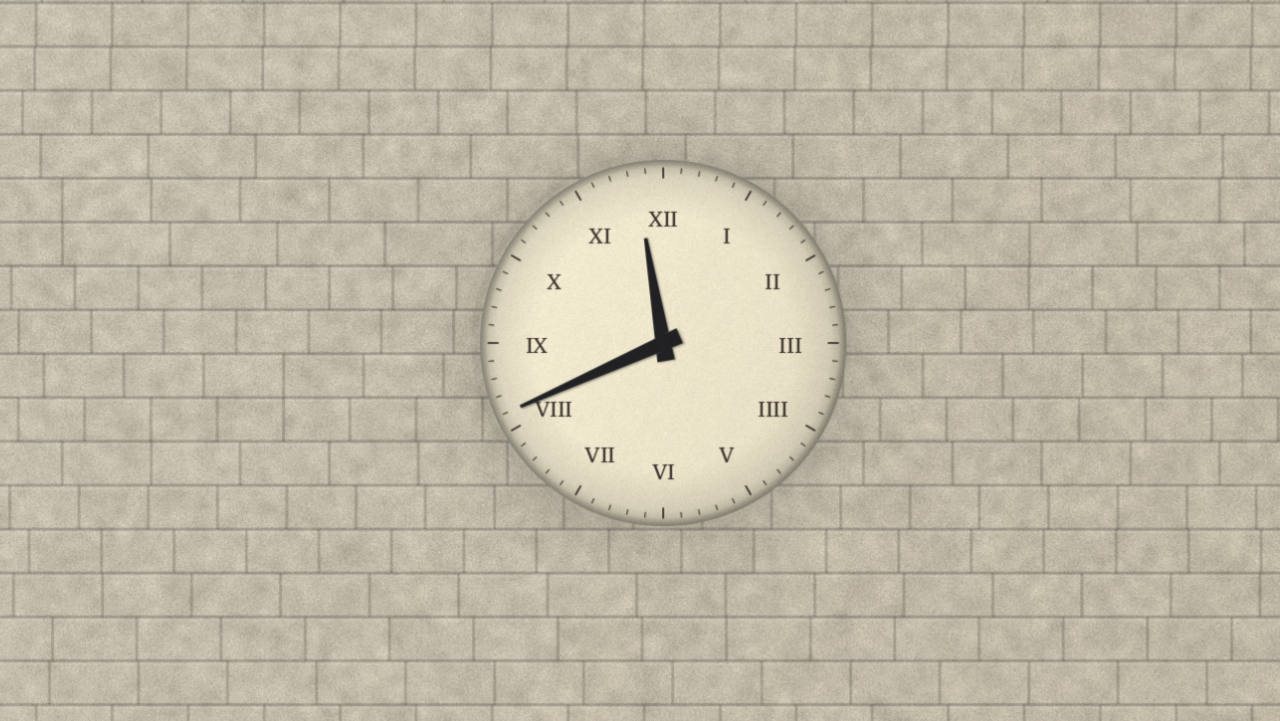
11:41
